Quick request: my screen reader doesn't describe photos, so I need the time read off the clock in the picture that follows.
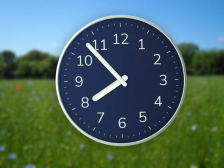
7:53
